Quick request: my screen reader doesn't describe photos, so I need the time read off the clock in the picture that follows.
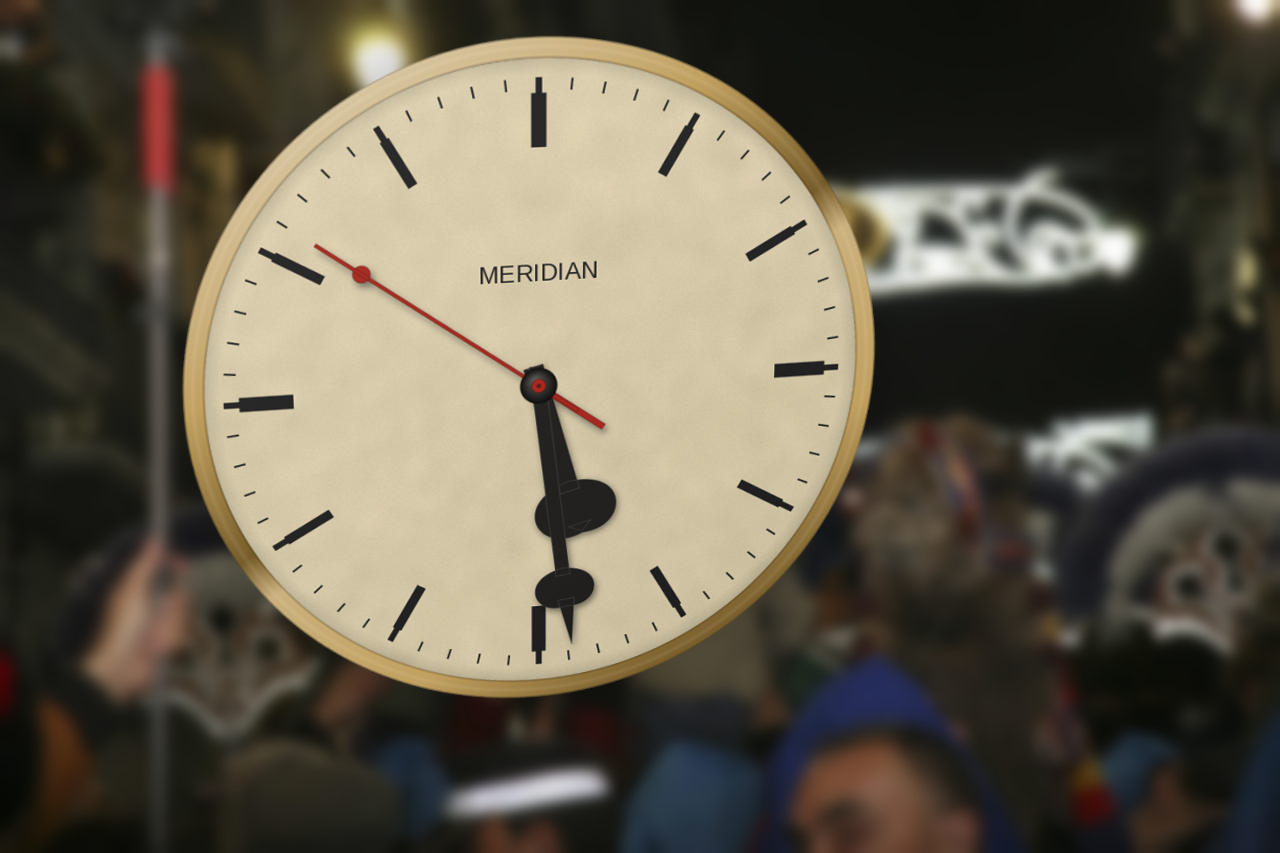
5:28:51
